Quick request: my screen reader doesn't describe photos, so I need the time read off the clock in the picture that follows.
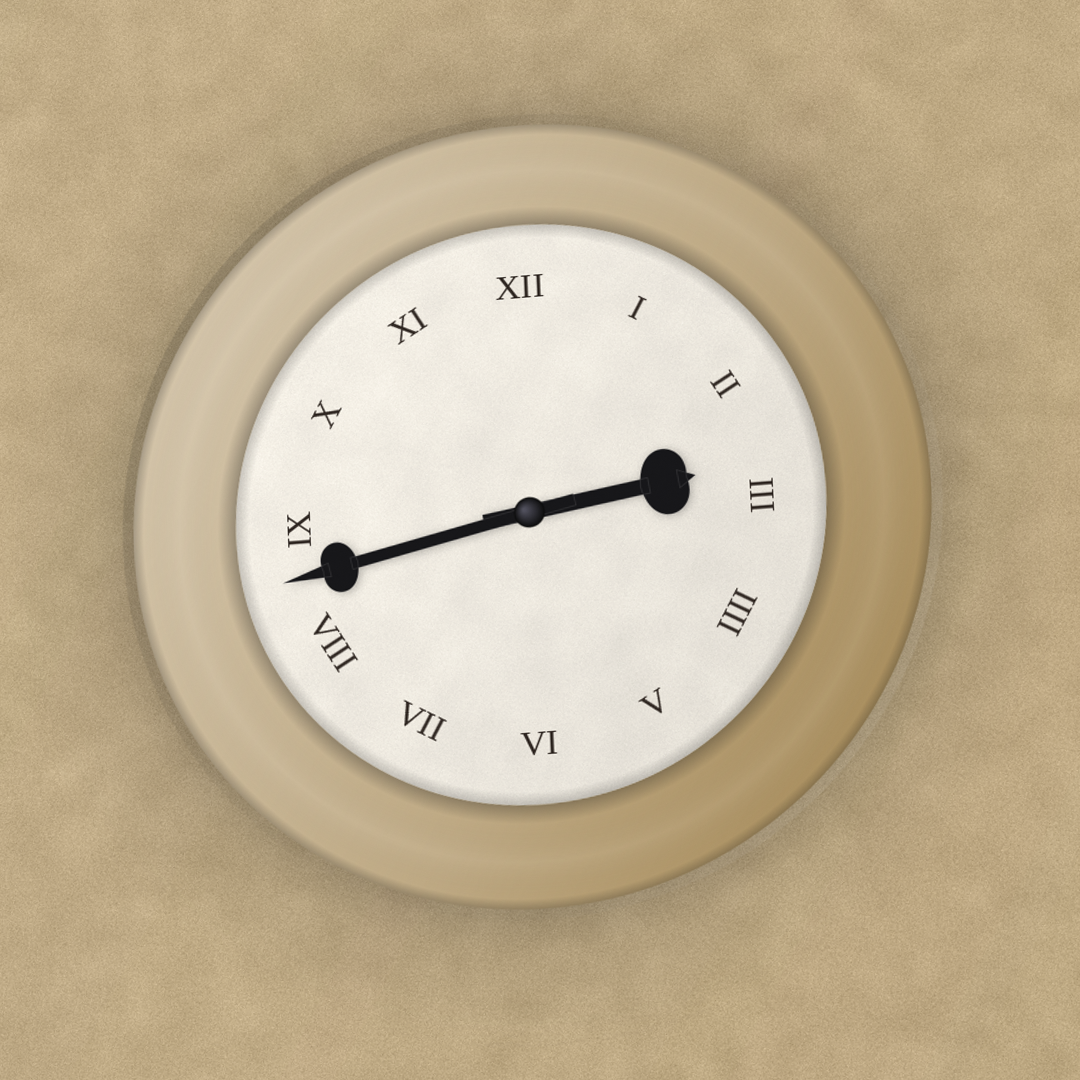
2:43
